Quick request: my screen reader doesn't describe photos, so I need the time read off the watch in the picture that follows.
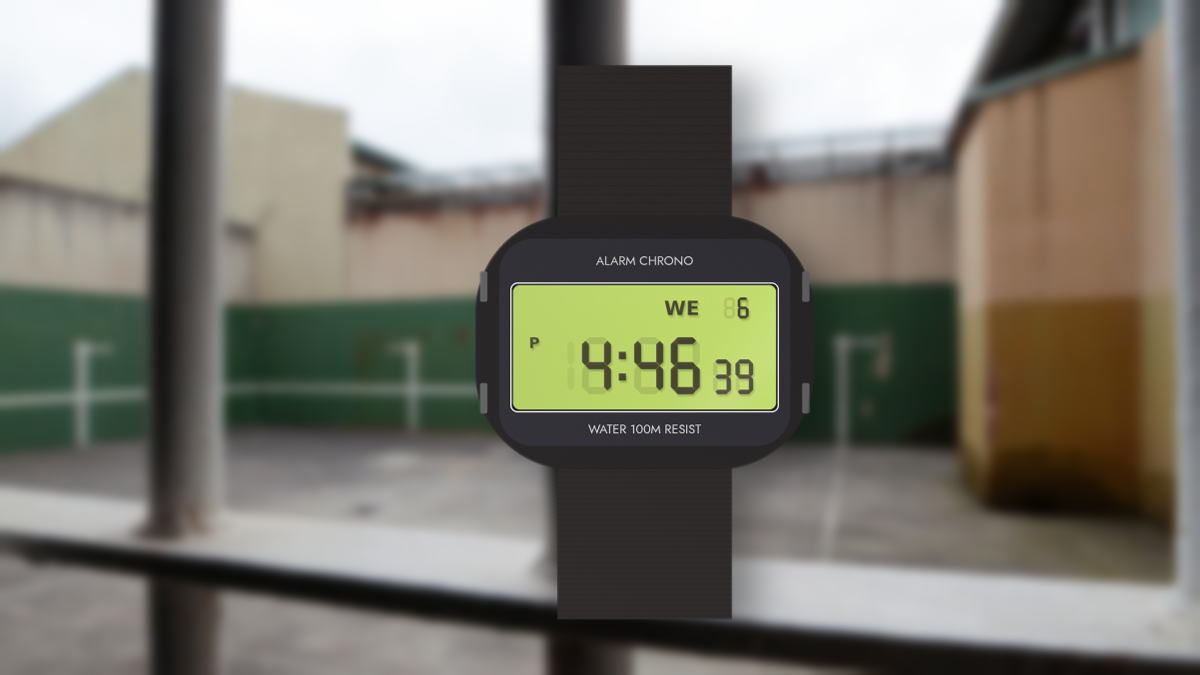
4:46:39
